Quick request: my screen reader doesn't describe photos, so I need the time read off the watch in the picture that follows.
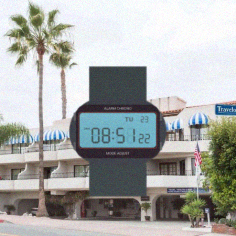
8:51:22
